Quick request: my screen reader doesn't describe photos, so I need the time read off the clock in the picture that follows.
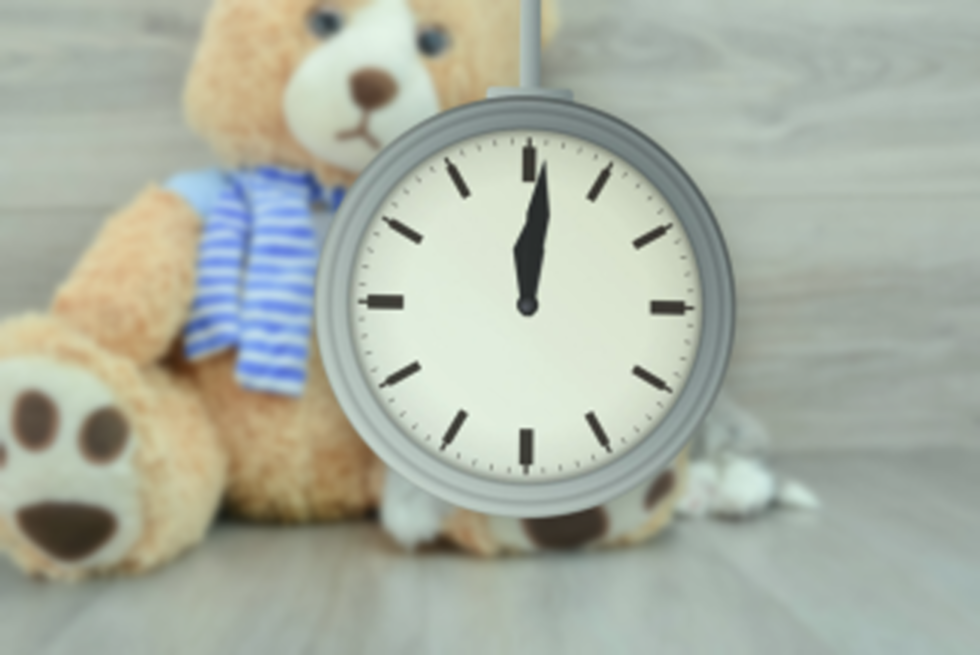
12:01
